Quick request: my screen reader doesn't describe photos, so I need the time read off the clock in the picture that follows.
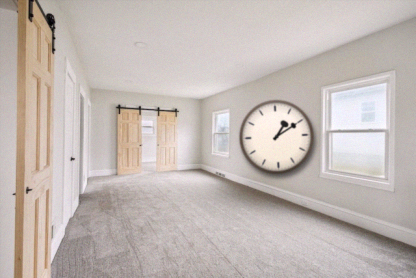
1:10
